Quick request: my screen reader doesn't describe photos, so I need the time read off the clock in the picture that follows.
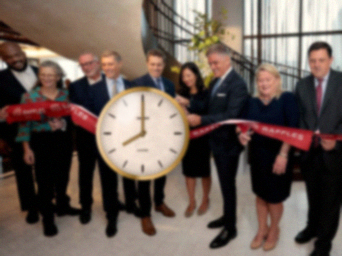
8:00
